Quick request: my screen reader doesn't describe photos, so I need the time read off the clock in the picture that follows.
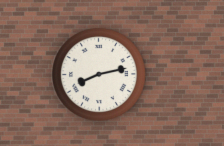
8:13
